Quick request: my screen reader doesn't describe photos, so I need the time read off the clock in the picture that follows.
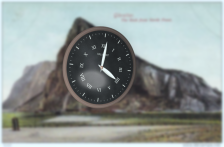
4:01
